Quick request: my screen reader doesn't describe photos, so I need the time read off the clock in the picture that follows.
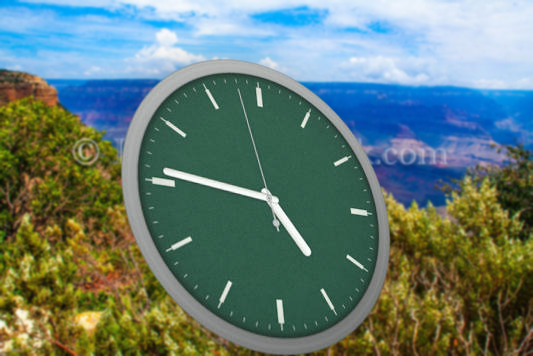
4:45:58
